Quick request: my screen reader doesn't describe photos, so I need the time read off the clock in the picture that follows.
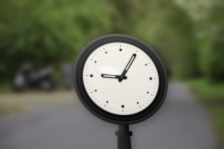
9:05
